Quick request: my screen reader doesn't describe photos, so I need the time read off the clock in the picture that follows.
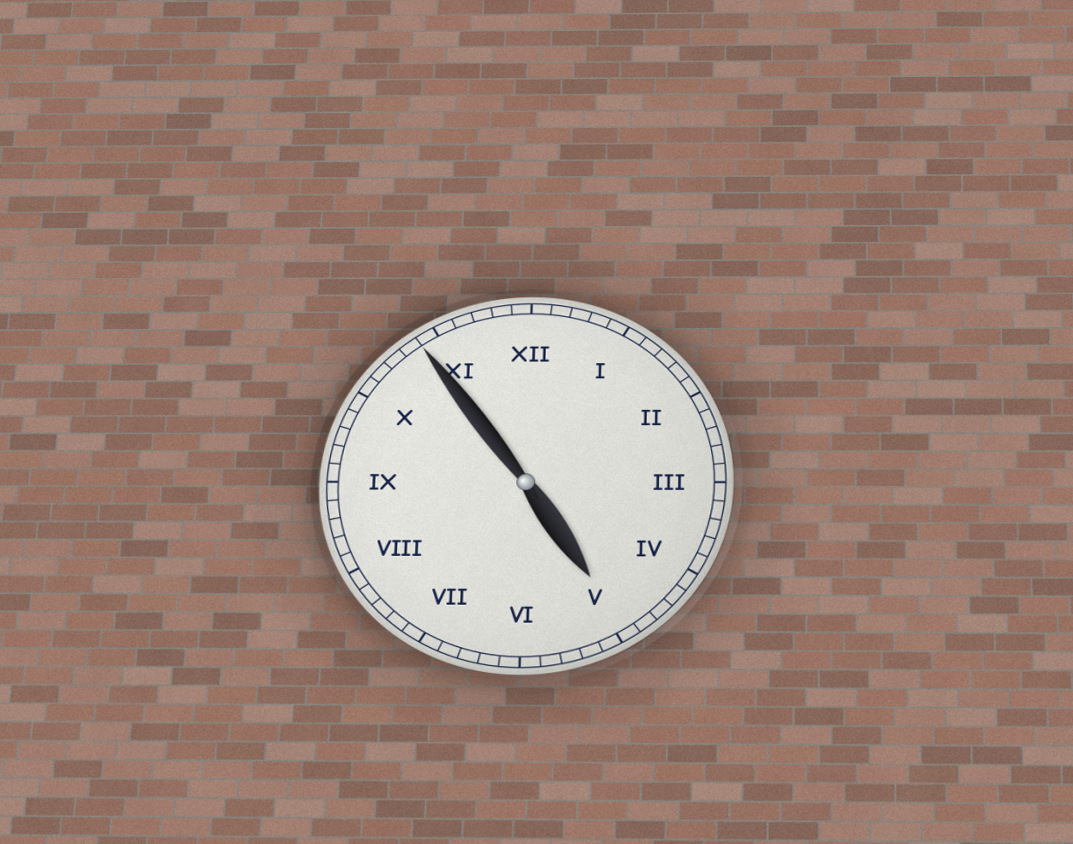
4:54
